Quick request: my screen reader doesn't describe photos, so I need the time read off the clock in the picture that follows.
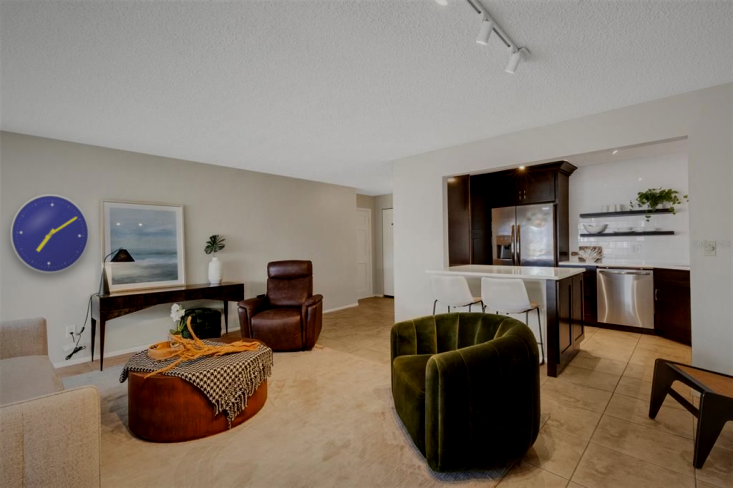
7:09
